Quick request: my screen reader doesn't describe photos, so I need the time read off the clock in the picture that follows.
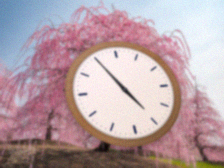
4:55
